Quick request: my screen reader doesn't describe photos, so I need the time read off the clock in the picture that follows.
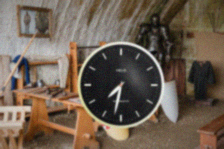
7:32
